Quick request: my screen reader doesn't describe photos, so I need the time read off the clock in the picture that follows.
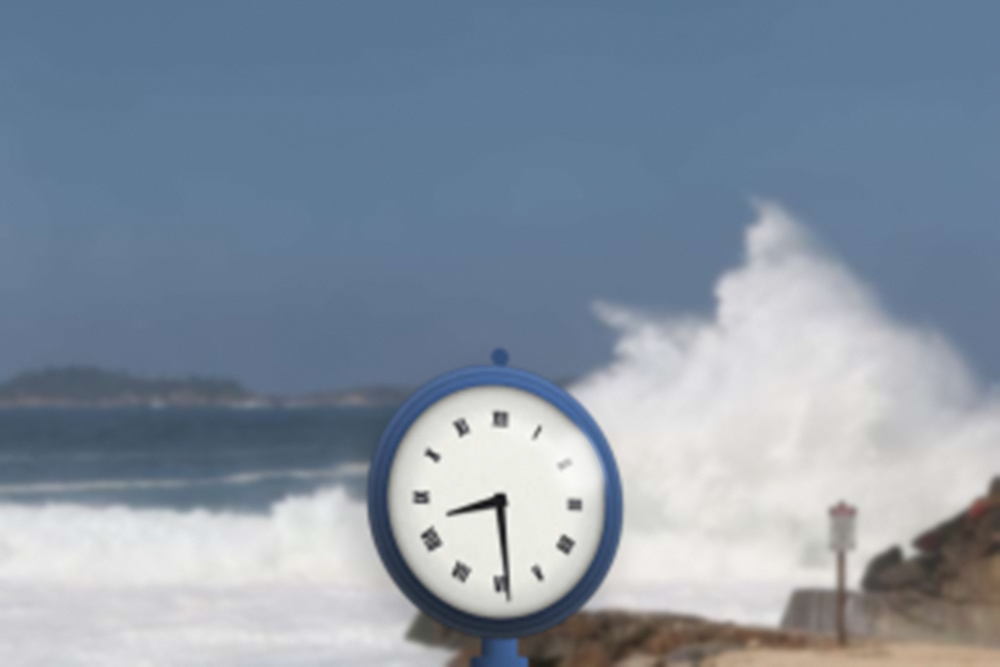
8:29
